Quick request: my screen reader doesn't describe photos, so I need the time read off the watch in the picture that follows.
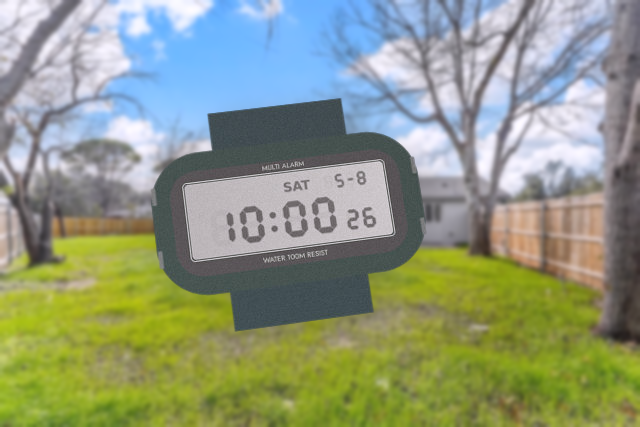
10:00:26
